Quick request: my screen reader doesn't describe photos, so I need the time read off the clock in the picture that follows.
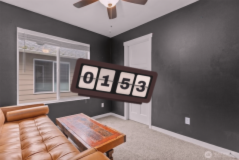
1:53
